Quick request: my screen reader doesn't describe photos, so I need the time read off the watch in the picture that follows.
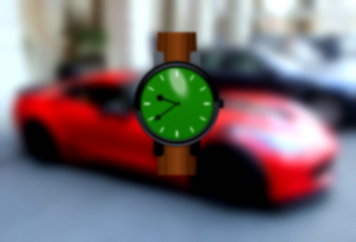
9:39
